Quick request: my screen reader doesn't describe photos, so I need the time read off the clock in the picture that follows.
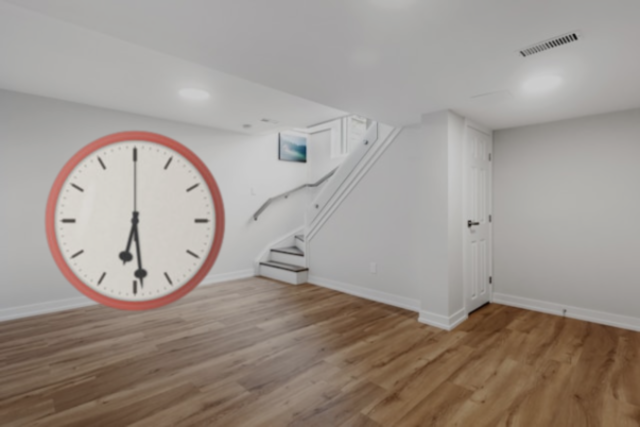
6:29:00
